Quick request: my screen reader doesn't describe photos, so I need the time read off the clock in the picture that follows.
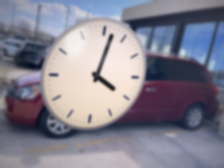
4:02
